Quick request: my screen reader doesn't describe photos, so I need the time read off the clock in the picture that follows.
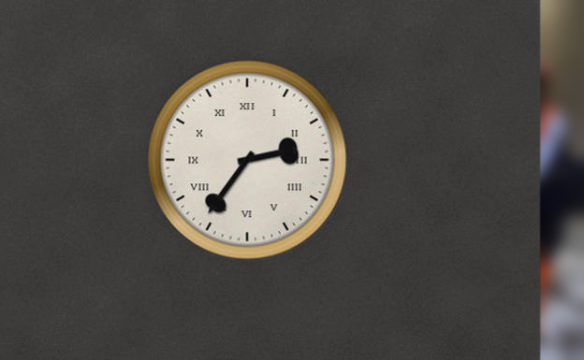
2:36
